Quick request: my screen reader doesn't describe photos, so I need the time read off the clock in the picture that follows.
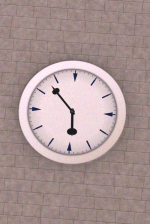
5:53
